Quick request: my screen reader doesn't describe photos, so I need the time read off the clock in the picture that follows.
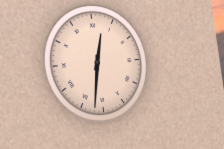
12:32
